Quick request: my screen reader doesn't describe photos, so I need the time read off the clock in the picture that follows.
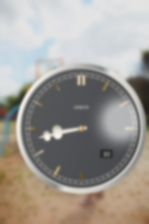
8:43
